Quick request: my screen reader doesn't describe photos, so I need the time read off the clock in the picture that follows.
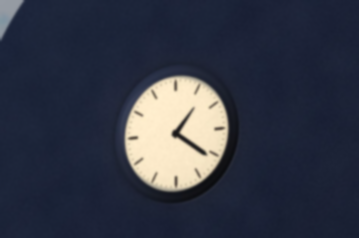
1:21
